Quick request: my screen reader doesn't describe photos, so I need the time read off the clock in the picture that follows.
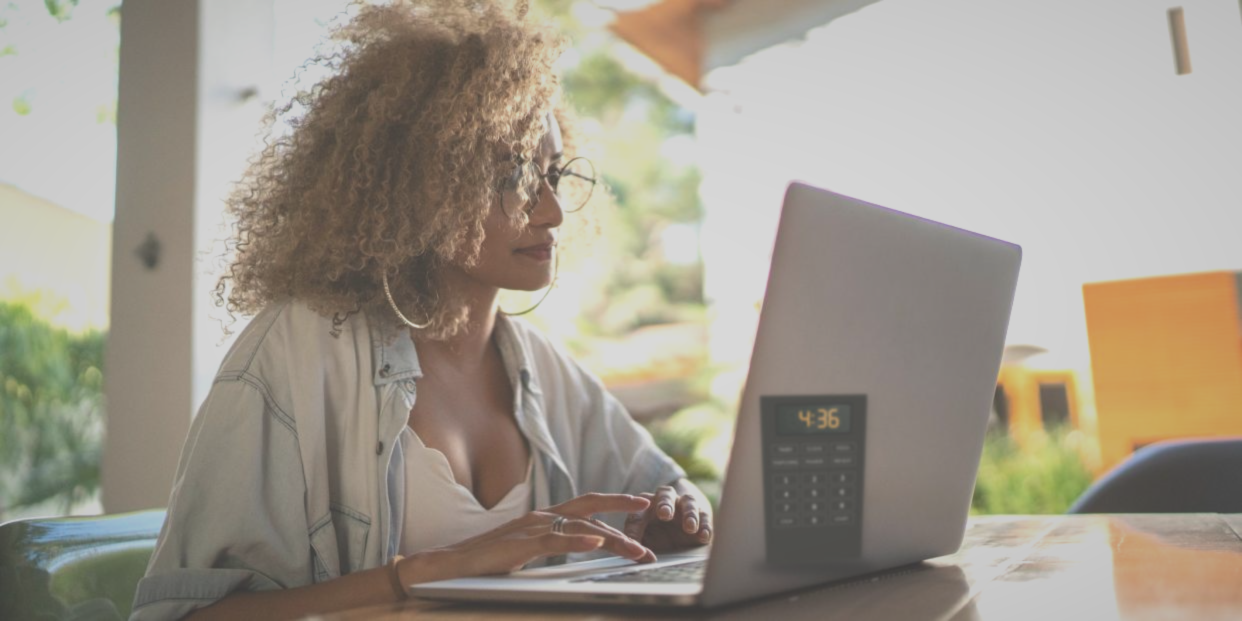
4:36
